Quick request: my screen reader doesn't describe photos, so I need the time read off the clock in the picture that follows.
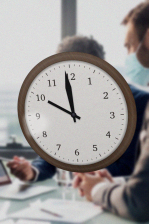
9:59
